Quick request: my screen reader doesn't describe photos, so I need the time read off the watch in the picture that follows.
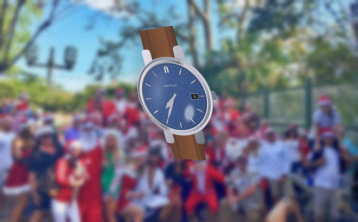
7:35
